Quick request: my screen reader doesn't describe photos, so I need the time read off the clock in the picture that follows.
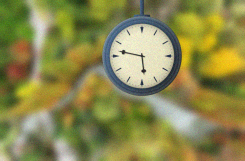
5:47
